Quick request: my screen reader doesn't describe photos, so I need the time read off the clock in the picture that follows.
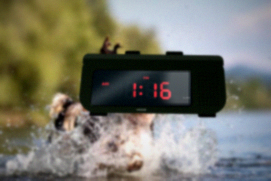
1:16
